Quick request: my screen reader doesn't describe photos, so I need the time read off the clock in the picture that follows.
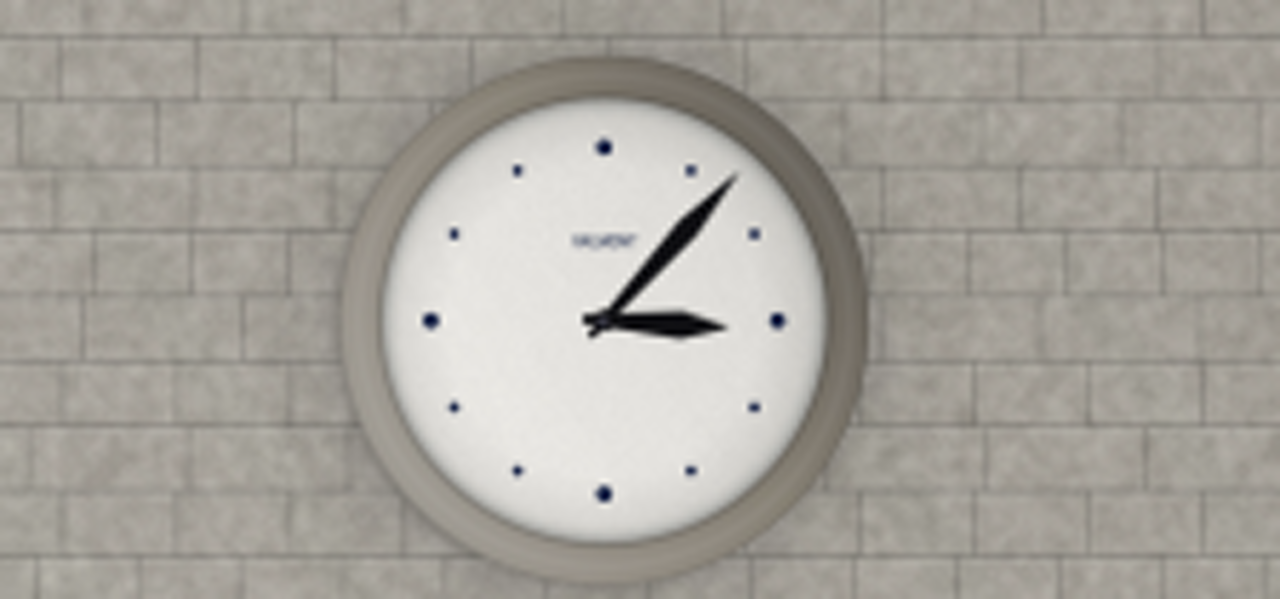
3:07
